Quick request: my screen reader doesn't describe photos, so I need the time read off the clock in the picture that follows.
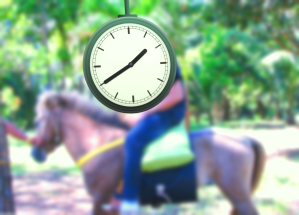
1:40
